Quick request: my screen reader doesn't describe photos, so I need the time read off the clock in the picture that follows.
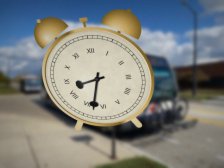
8:33
